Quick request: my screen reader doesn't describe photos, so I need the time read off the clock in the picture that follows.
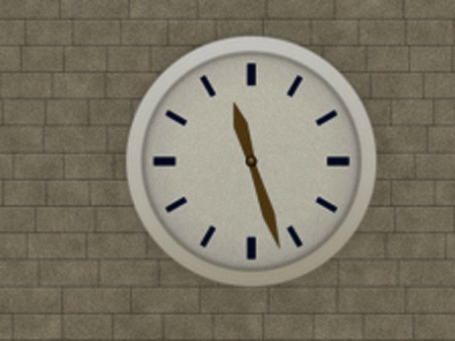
11:27
